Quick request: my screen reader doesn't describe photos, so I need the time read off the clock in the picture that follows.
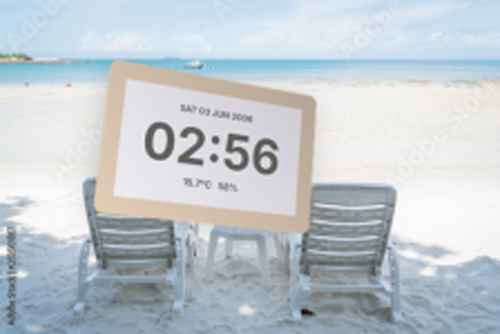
2:56
